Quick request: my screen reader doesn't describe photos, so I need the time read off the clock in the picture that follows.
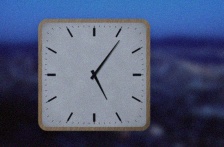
5:06
